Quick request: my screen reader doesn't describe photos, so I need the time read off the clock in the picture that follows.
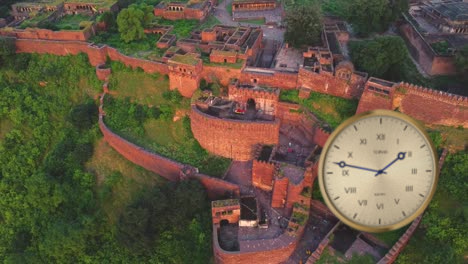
1:47
